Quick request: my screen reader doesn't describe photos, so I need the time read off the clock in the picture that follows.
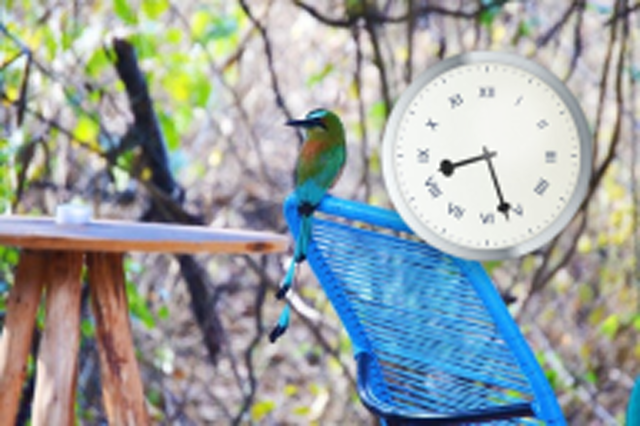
8:27
